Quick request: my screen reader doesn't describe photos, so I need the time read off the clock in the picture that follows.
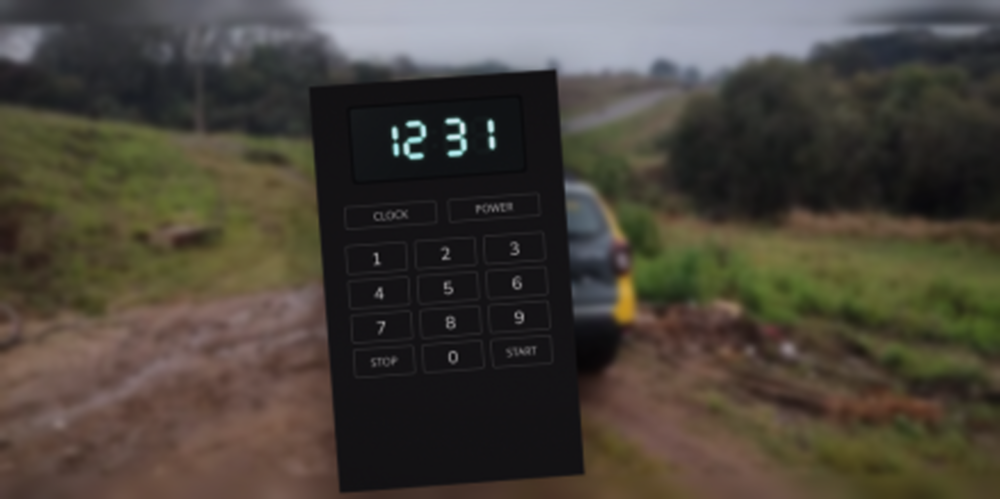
12:31
